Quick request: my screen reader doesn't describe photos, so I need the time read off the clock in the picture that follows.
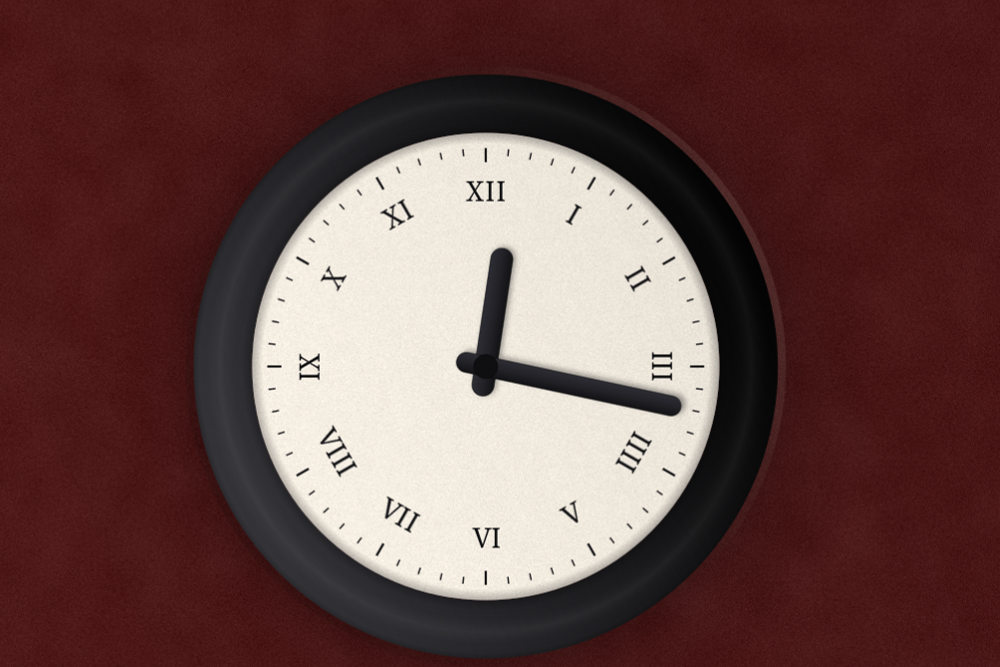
12:17
